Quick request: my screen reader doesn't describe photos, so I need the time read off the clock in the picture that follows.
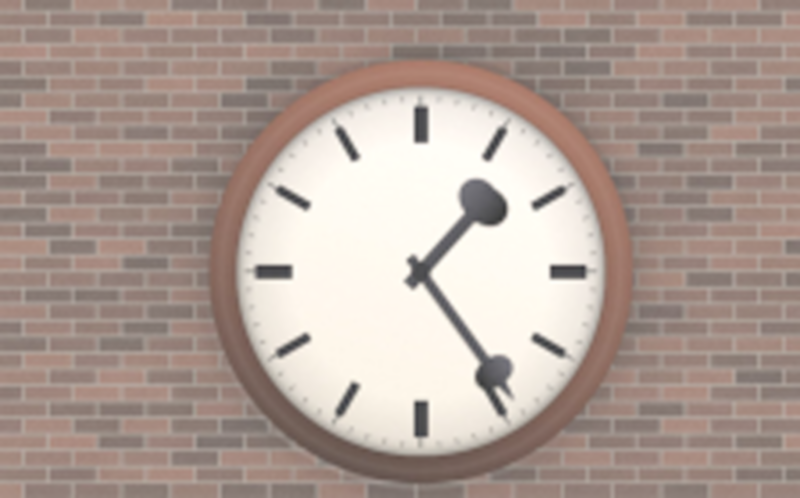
1:24
